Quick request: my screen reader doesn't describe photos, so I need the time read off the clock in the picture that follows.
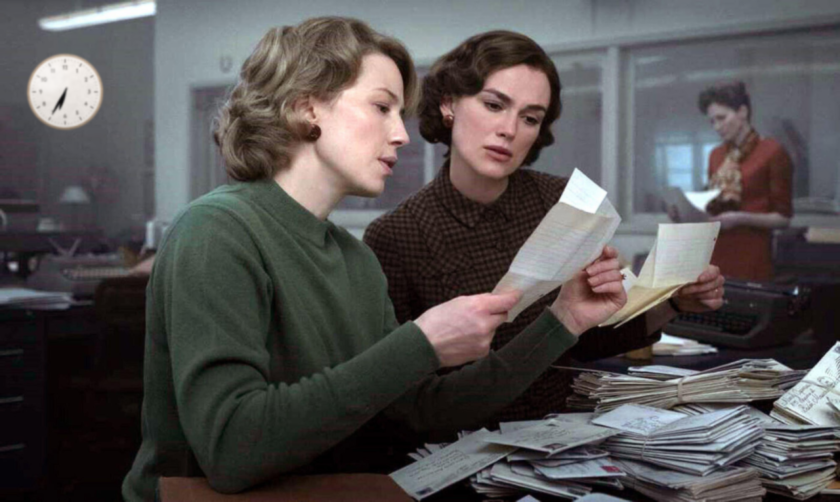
6:35
